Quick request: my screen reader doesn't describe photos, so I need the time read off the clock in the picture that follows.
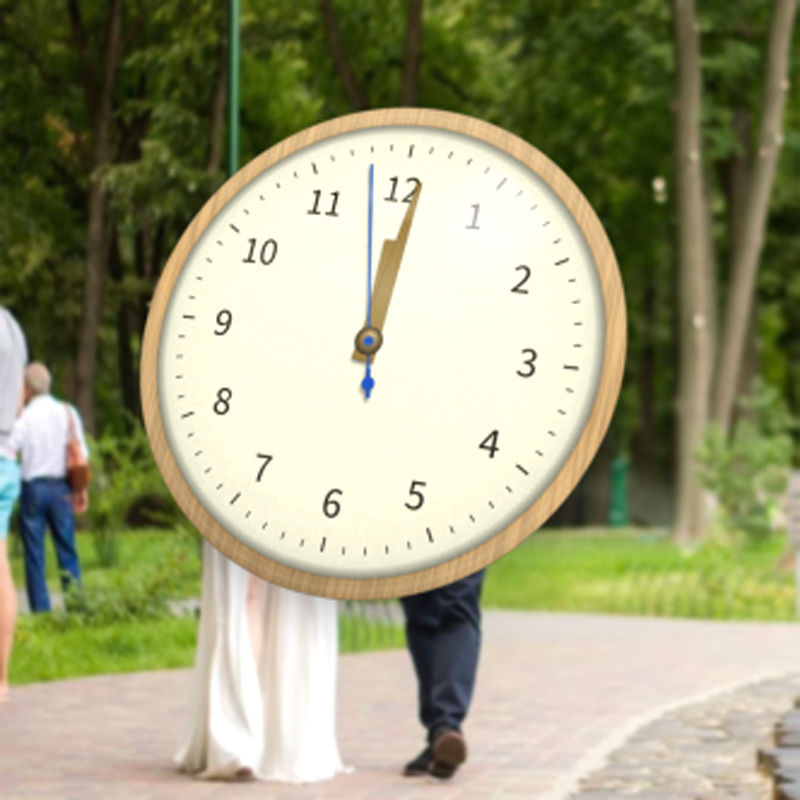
12:00:58
